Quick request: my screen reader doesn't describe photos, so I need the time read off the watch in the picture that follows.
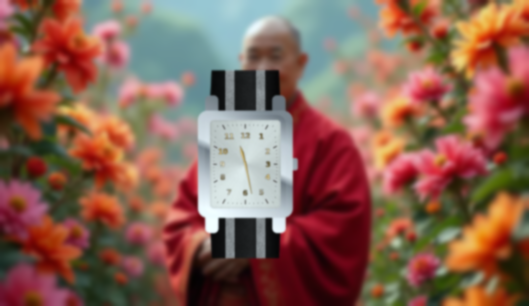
11:28
